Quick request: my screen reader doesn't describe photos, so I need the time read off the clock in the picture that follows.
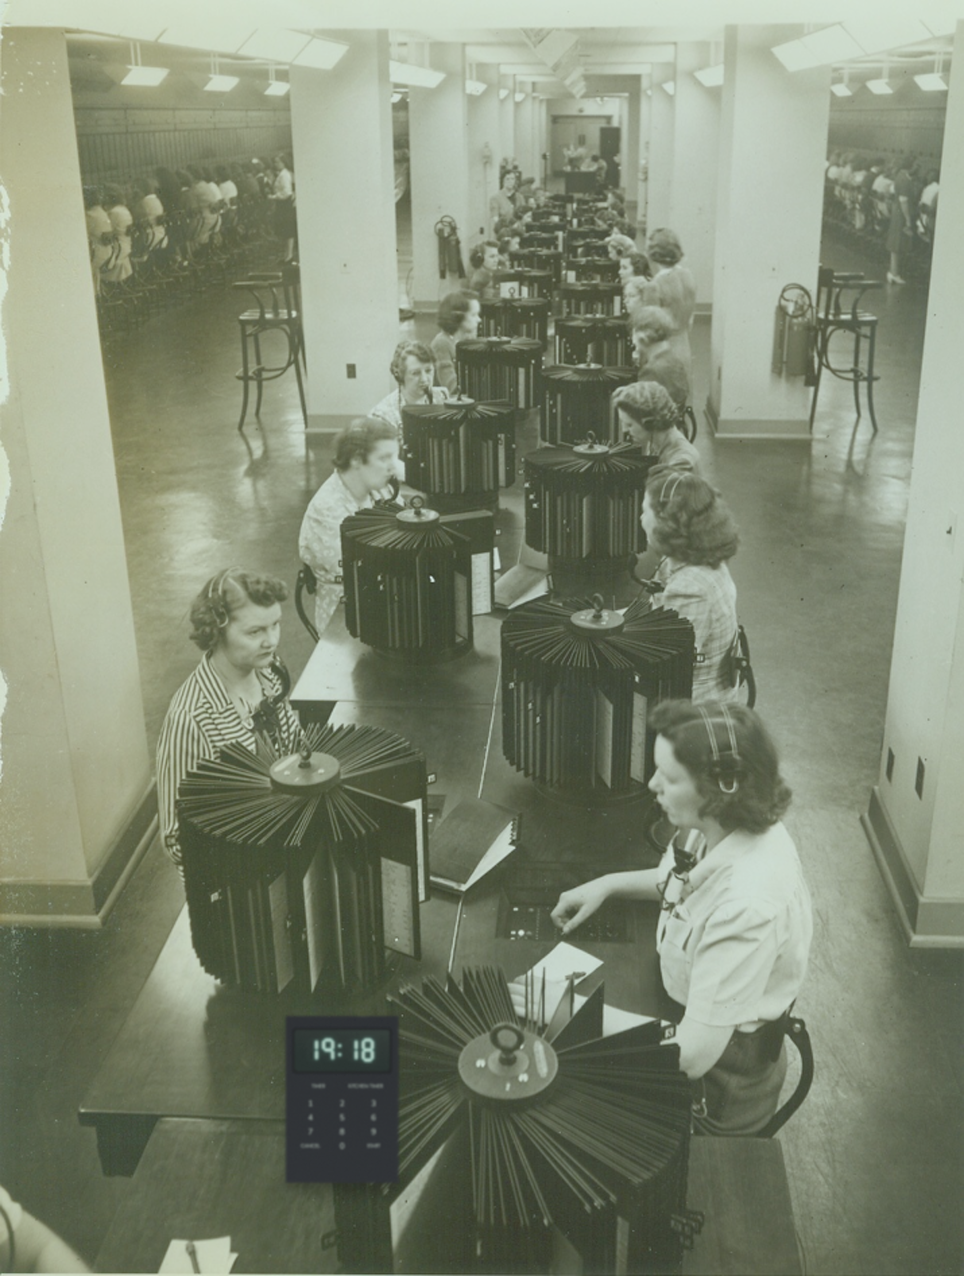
19:18
